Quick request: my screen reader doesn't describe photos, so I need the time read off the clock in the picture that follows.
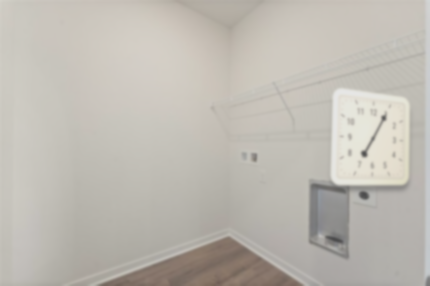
7:05
